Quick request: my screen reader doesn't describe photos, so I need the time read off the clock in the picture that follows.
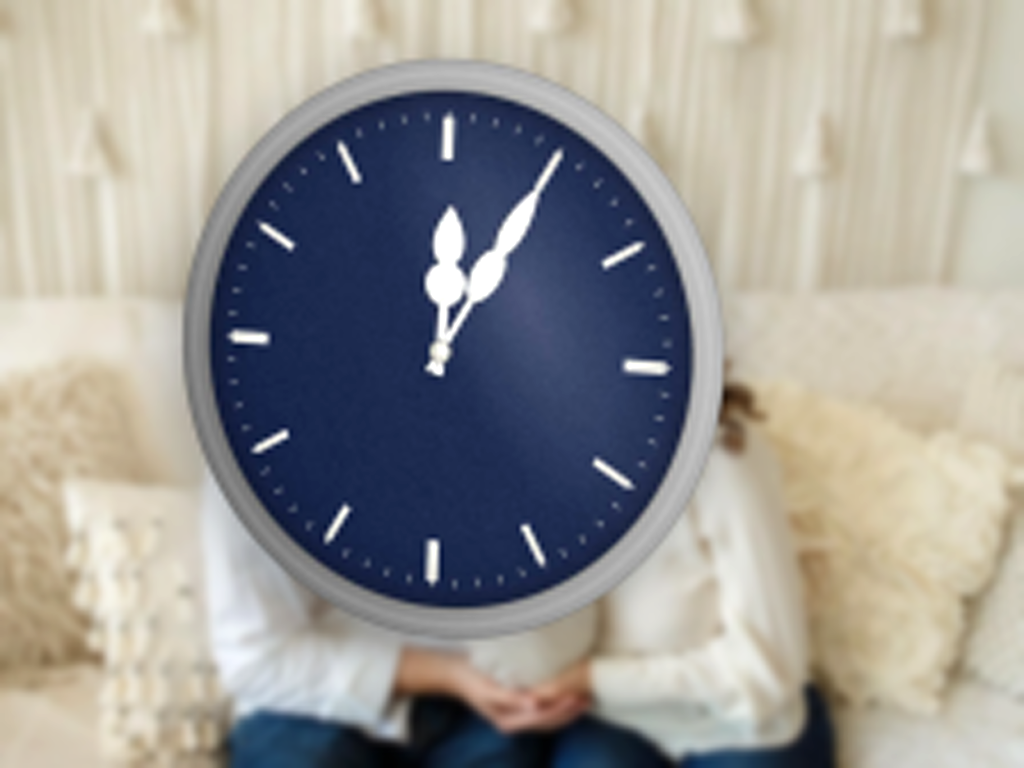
12:05
